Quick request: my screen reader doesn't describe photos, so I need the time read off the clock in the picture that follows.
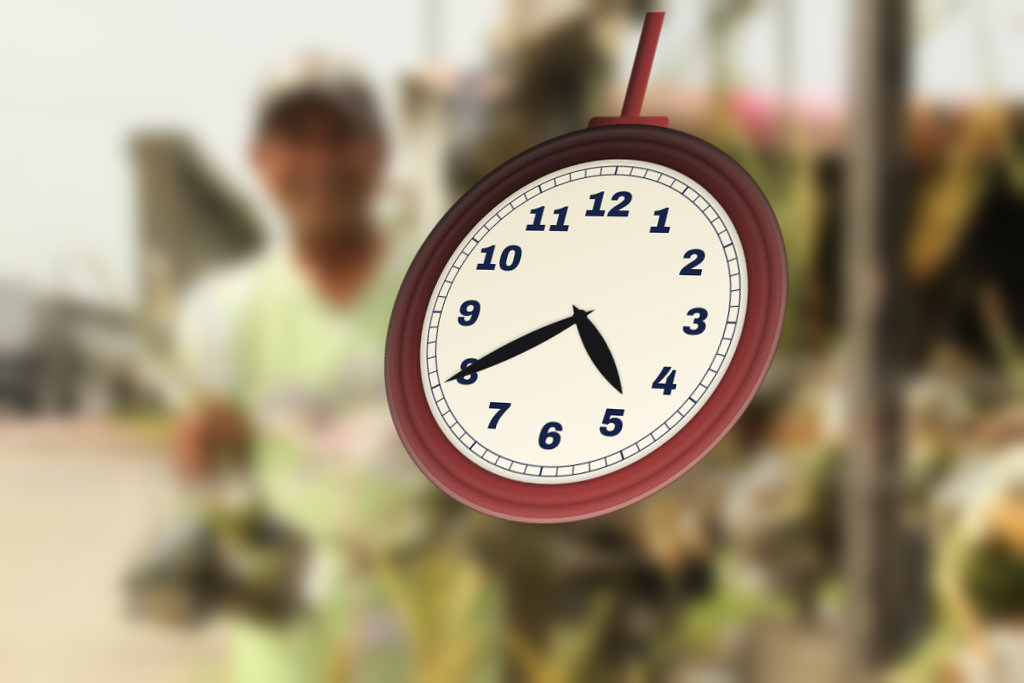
4:40
